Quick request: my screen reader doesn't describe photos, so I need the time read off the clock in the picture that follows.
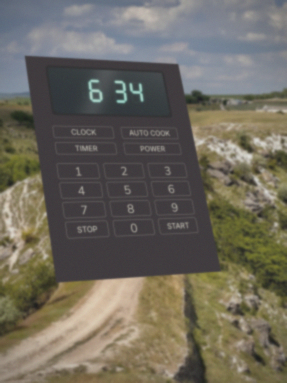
6:34
